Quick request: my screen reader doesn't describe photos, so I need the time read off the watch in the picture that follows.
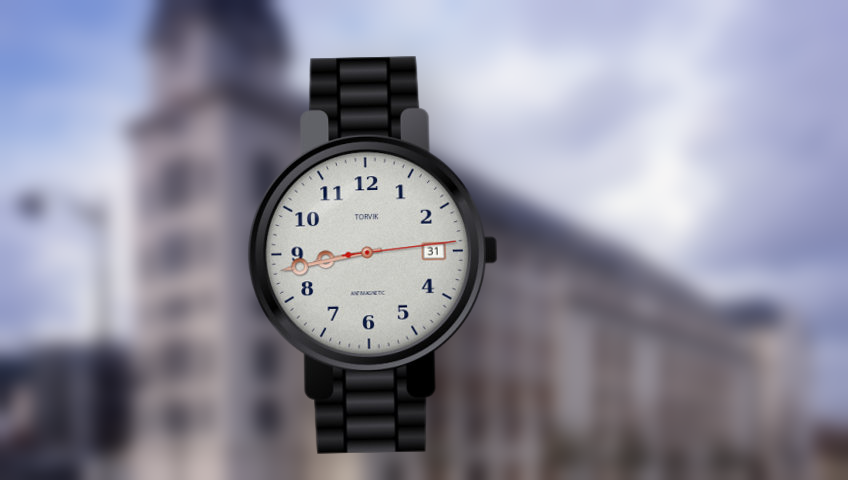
8:43:14
